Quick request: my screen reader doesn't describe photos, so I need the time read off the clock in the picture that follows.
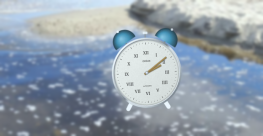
2:09
